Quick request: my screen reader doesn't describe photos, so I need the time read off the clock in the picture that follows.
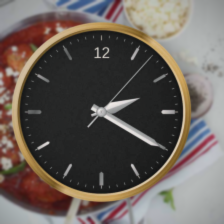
2:20:07
